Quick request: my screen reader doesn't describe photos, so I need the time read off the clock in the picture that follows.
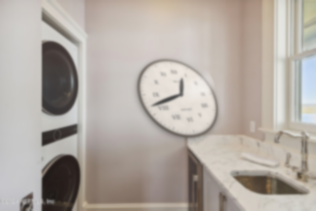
12:42
